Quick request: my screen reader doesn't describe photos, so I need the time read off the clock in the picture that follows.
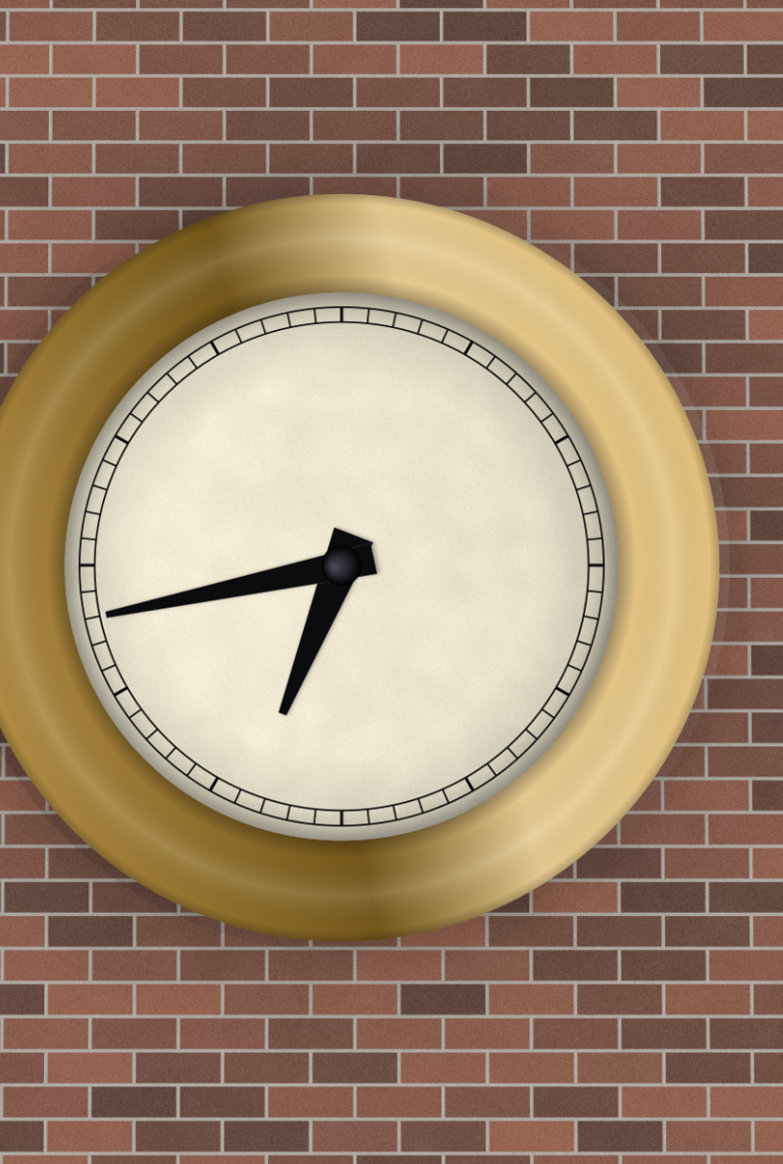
6:43
